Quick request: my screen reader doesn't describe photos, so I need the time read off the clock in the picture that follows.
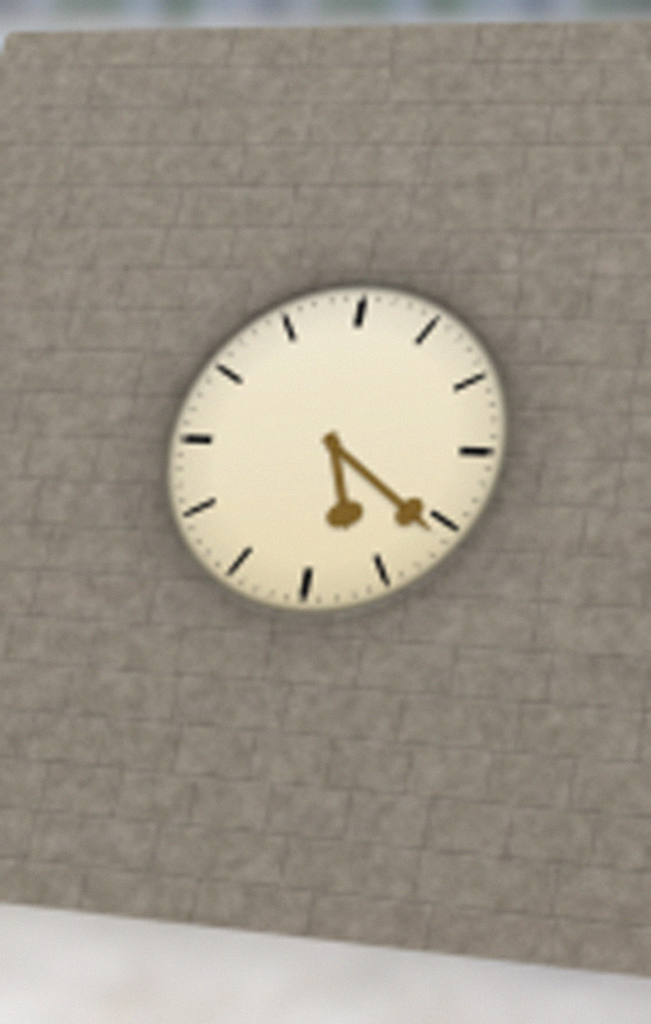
5:21
